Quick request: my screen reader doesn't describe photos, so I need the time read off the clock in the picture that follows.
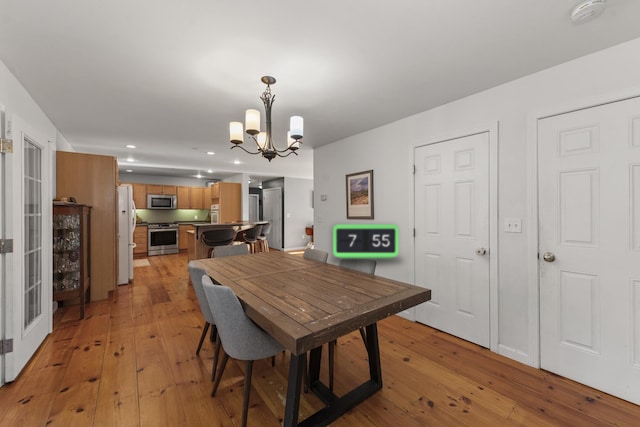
7:55
